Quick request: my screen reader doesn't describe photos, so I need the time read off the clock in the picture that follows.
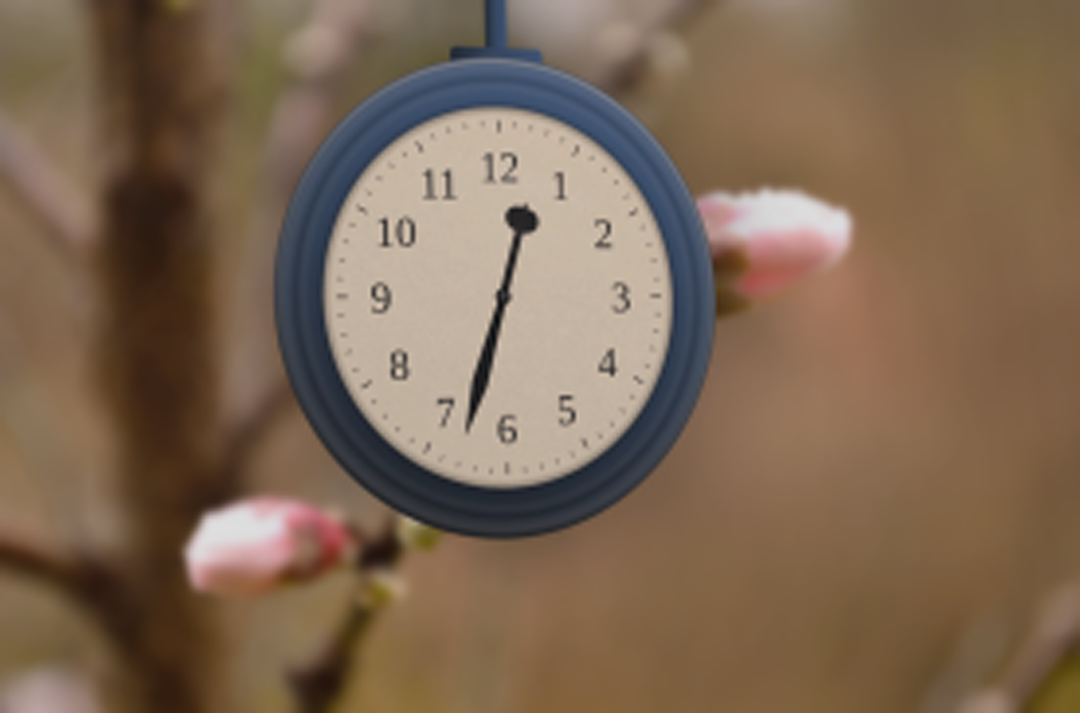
12:33
